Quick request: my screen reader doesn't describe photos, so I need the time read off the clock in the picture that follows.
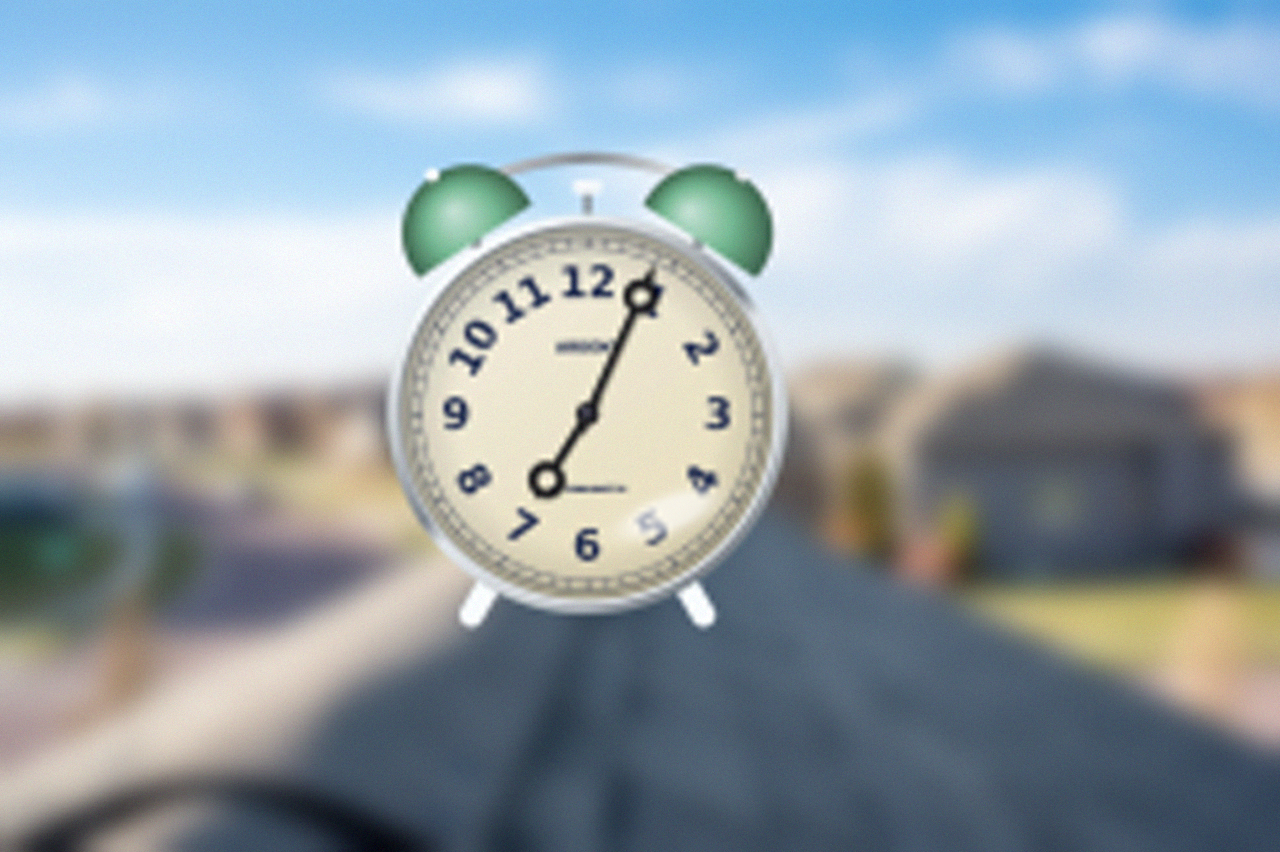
7:04
